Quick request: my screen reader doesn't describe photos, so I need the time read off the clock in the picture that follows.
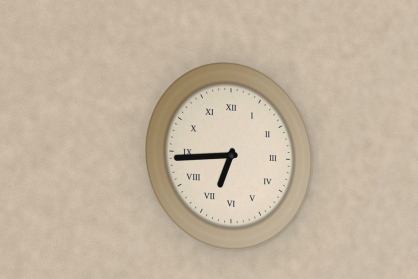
6:44
